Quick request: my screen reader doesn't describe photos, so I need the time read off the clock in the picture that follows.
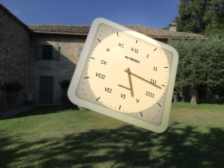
5:16
